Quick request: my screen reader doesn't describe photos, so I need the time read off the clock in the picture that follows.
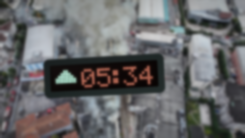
5:34
